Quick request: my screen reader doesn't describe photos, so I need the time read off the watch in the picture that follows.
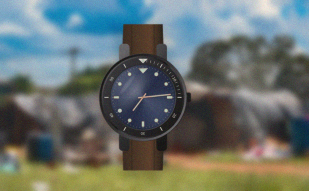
7:14
